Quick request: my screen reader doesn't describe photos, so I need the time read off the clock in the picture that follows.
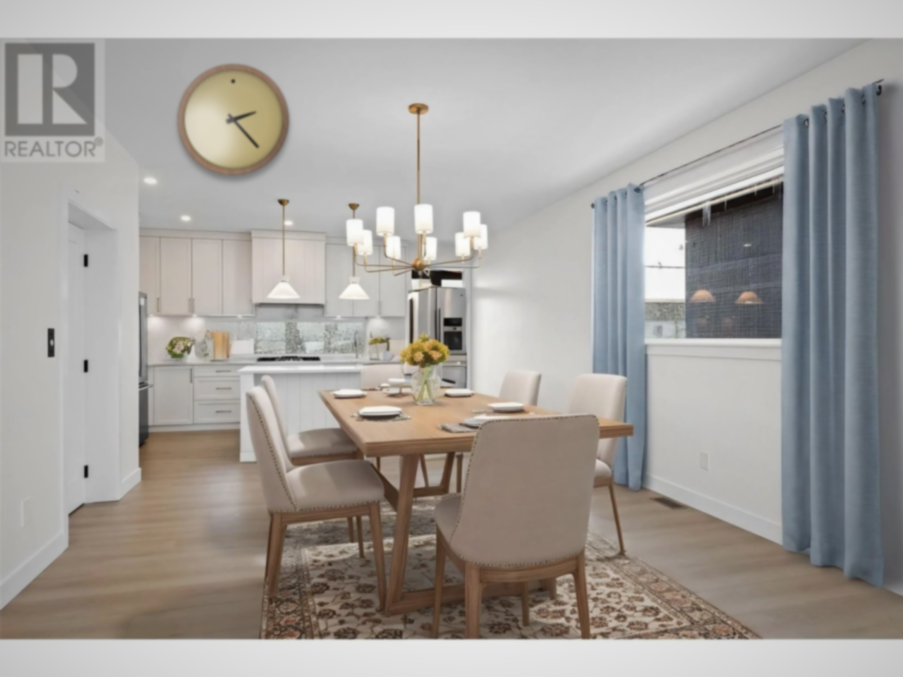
2:23
